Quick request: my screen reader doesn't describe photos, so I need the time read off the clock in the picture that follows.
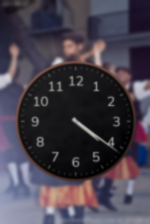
4:21
